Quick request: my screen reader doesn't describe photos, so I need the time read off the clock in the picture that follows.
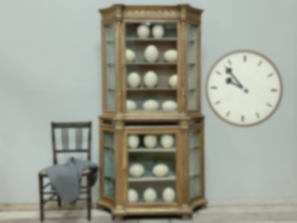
9:53
